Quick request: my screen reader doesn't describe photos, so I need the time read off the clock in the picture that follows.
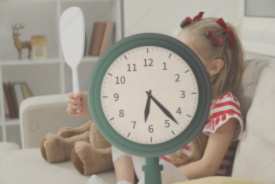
6:23
